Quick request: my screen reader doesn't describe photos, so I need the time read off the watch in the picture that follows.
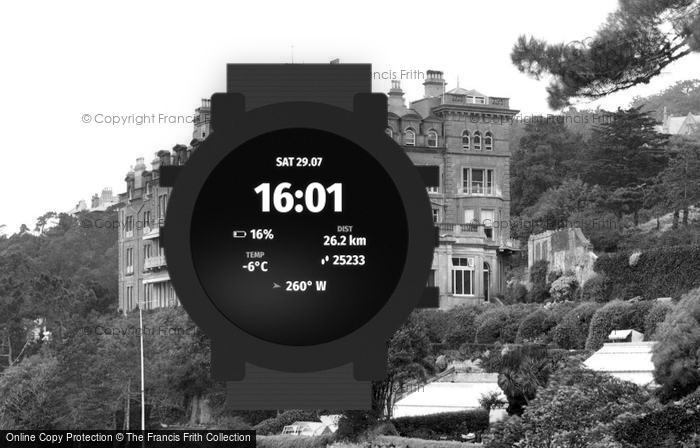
16:01
